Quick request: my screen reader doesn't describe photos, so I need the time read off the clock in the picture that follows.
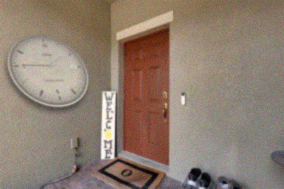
1:45
